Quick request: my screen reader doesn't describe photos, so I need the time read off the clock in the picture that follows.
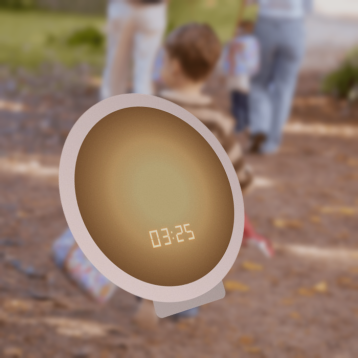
3:25
